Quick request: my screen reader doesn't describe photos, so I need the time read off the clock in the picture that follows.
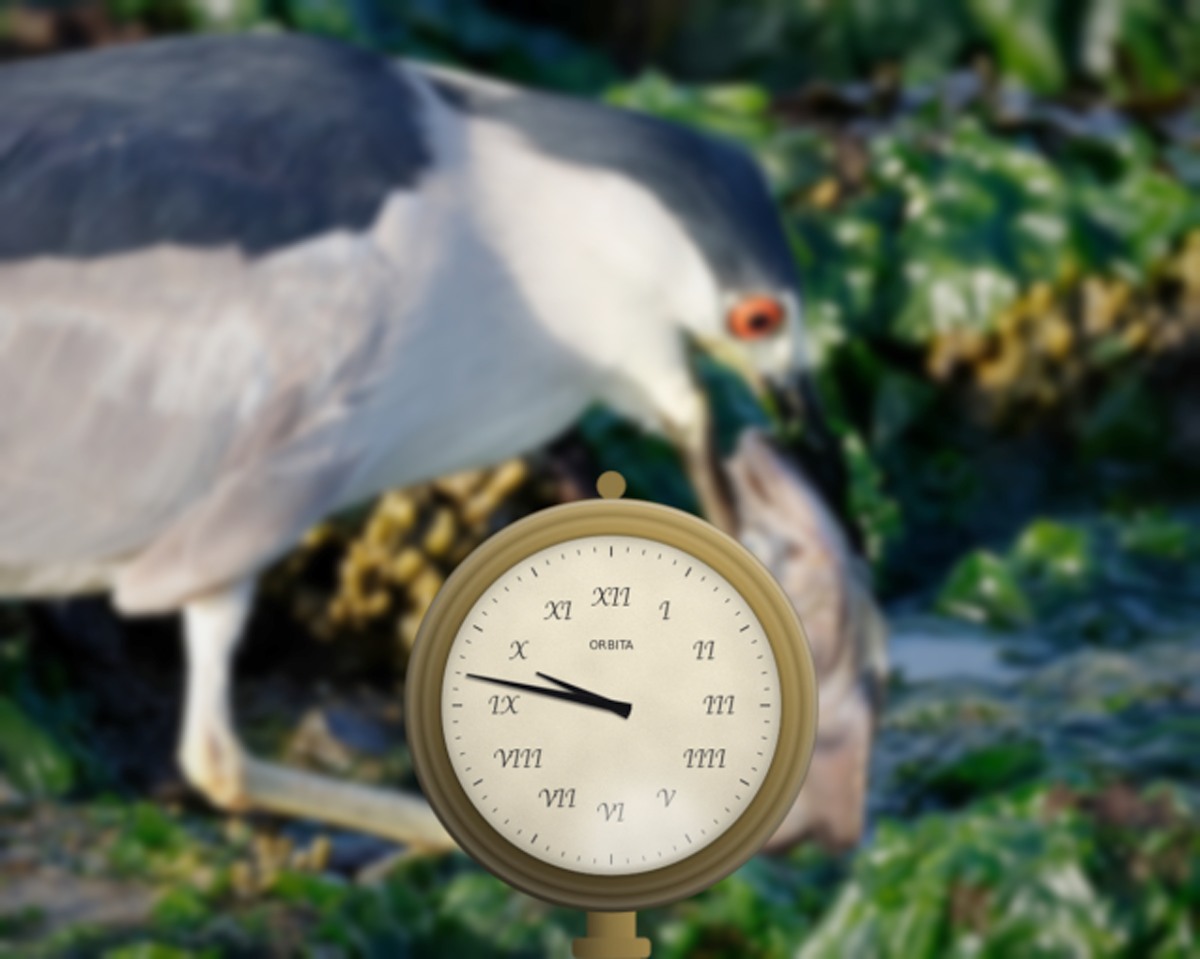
9:47
